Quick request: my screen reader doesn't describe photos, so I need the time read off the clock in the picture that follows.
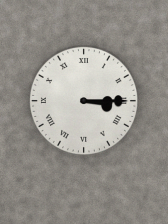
3:15
